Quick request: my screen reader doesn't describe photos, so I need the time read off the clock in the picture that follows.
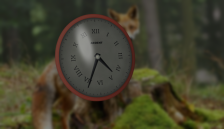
4:34
